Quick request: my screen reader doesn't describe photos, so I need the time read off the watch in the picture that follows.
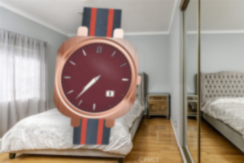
7:37
